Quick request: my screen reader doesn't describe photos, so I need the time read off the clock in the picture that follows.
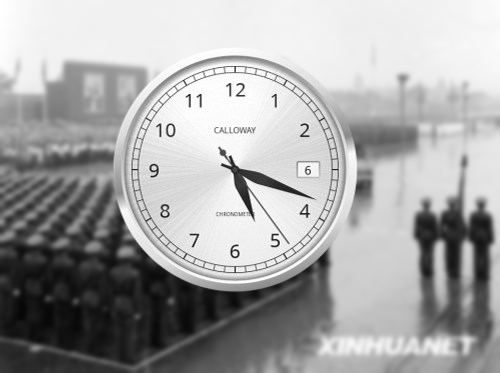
5:18:24
